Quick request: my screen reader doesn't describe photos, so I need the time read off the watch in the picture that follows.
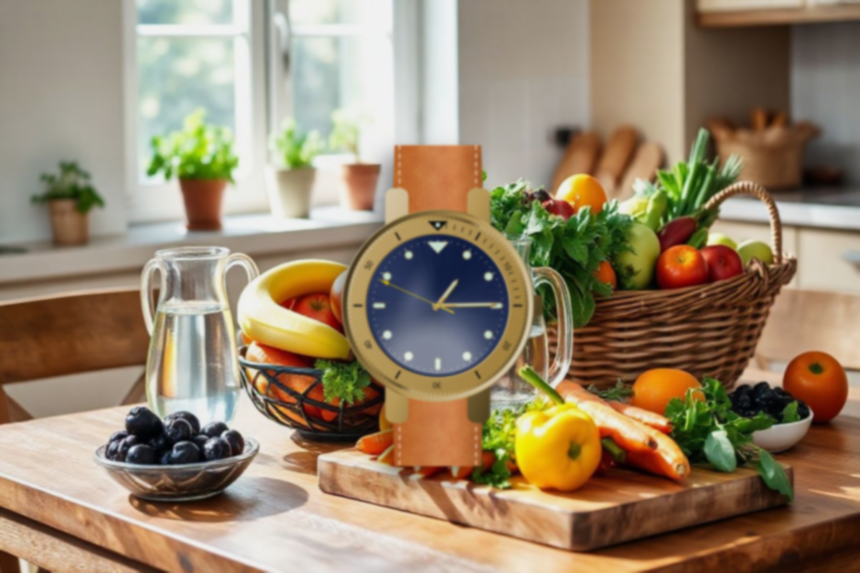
1:14:49
